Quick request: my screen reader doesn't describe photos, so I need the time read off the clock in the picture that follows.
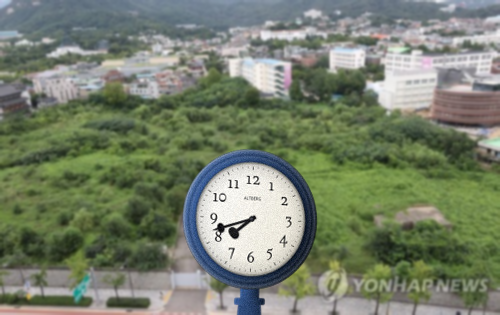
7:42
